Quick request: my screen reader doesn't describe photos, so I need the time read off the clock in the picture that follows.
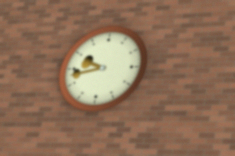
9:43
